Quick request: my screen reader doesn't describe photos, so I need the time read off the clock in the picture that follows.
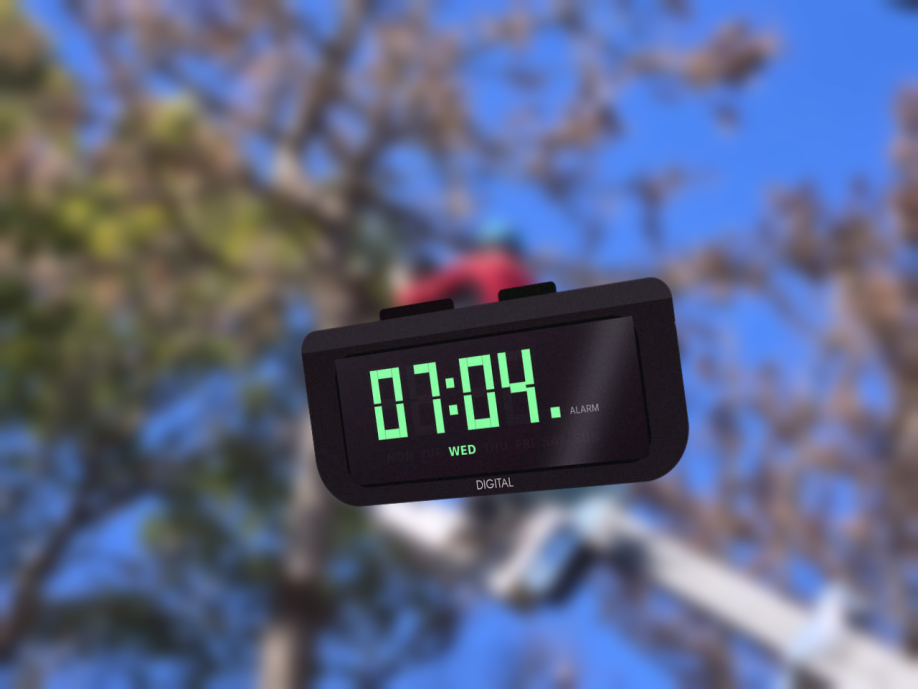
7:04
